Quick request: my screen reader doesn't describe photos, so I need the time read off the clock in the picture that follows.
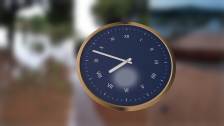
7:48
